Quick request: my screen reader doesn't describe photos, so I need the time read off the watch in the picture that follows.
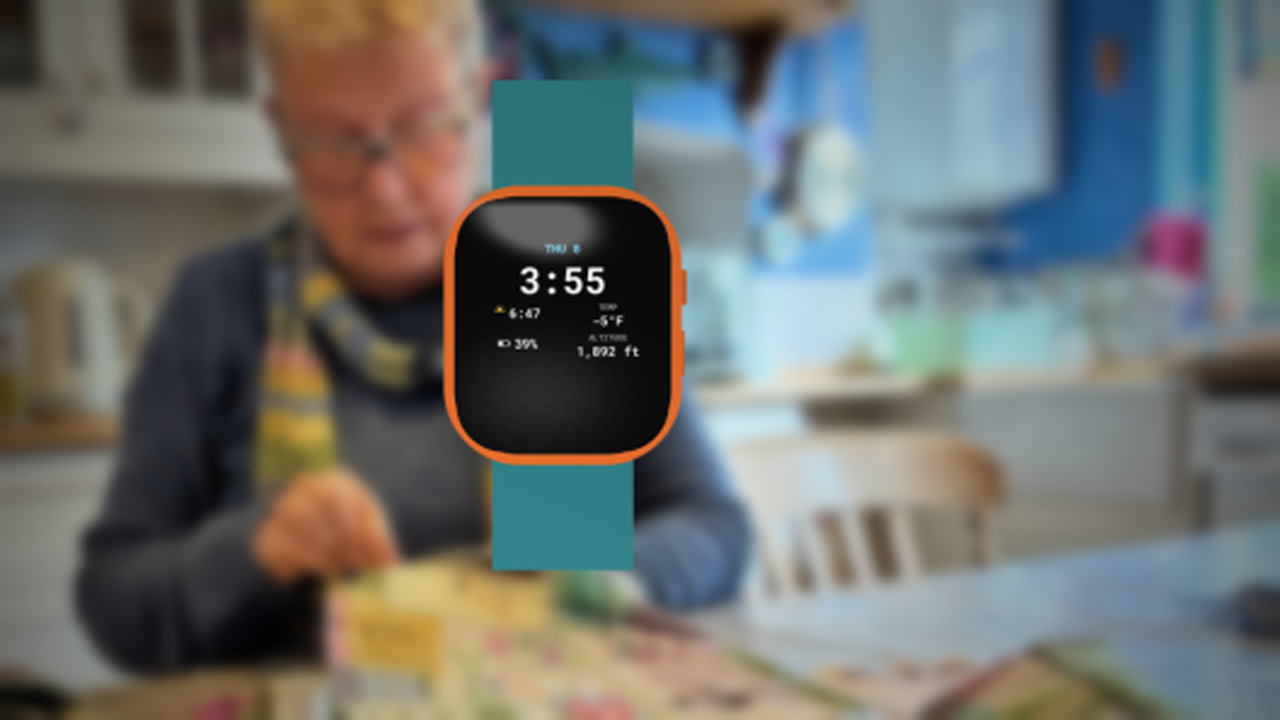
3:55
